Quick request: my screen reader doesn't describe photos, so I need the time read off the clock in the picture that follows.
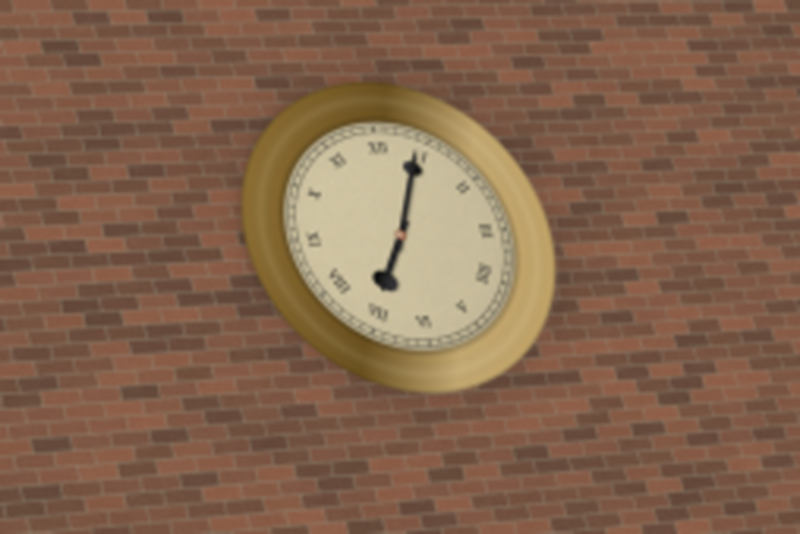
7:04
